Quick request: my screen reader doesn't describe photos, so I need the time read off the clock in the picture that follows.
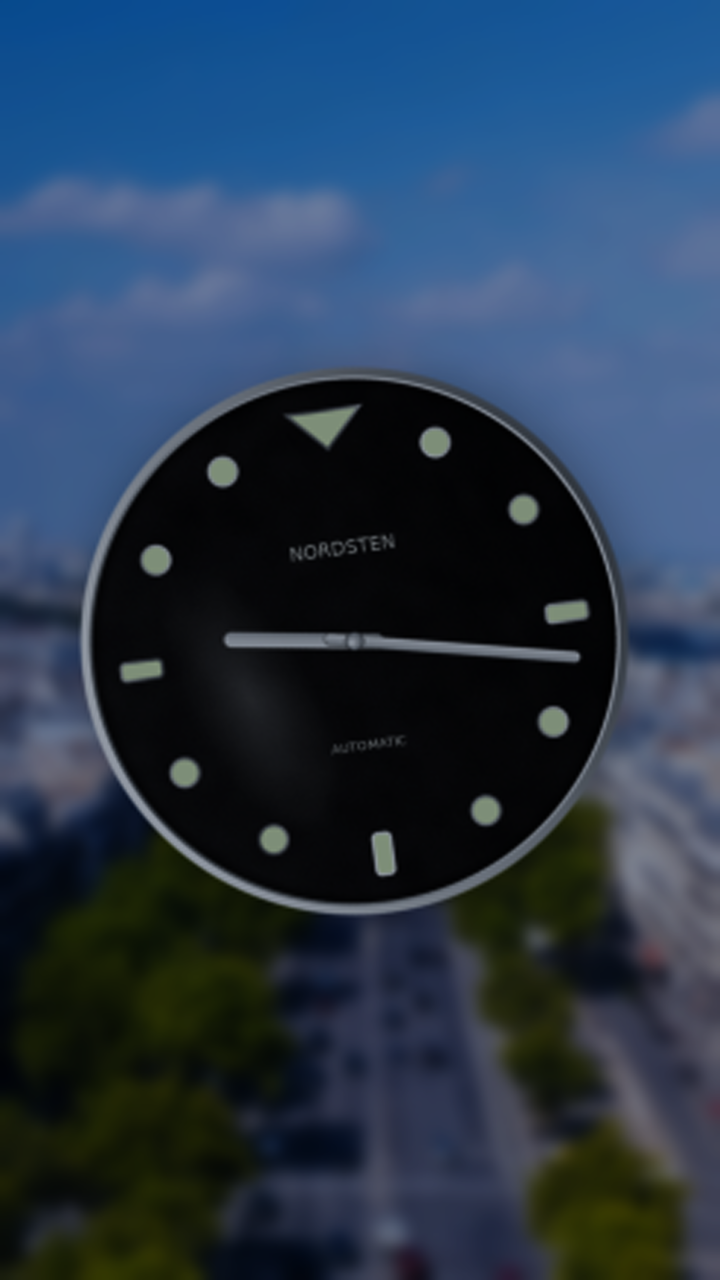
9:17
